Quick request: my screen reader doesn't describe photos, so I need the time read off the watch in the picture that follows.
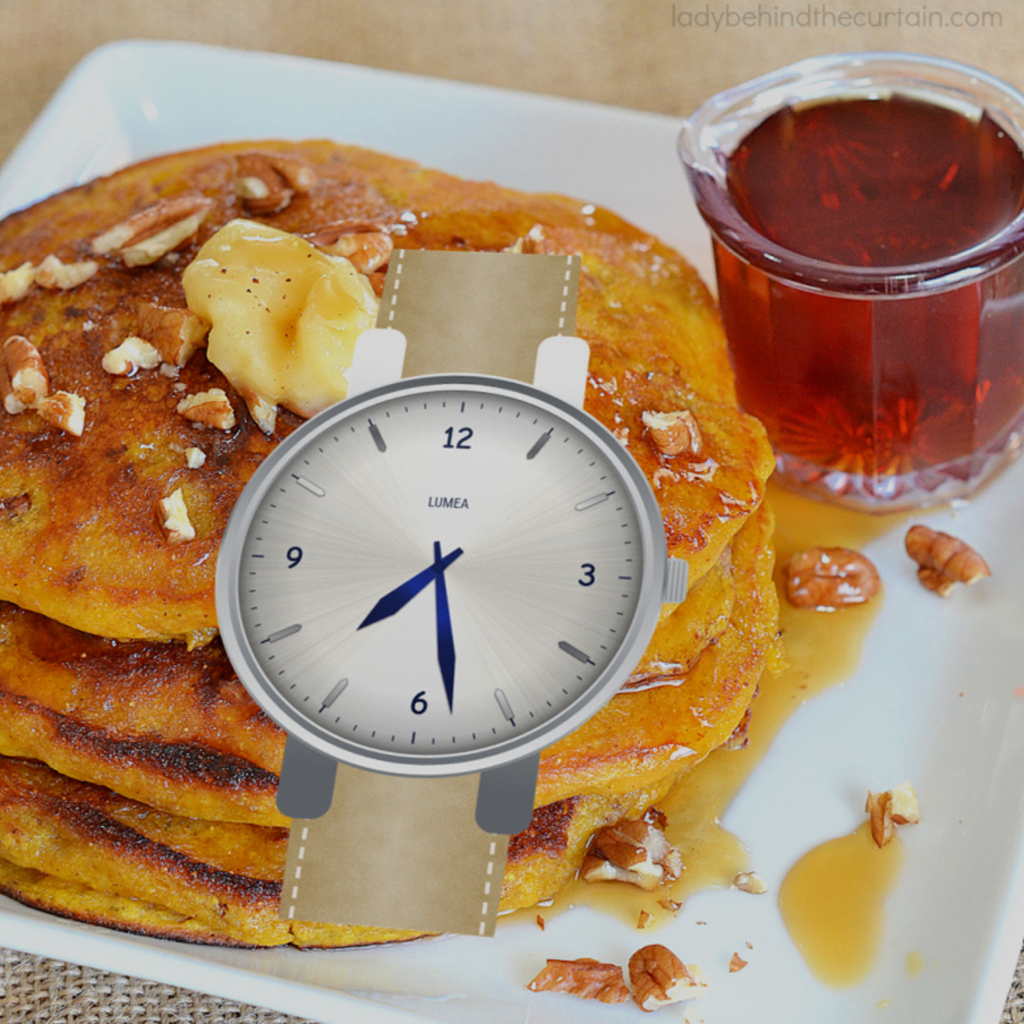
7:28
